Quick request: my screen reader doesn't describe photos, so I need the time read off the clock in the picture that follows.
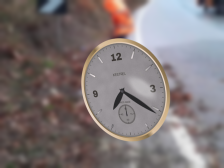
7:21
